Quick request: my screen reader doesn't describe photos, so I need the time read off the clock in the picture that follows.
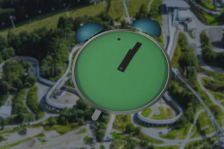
1:06
